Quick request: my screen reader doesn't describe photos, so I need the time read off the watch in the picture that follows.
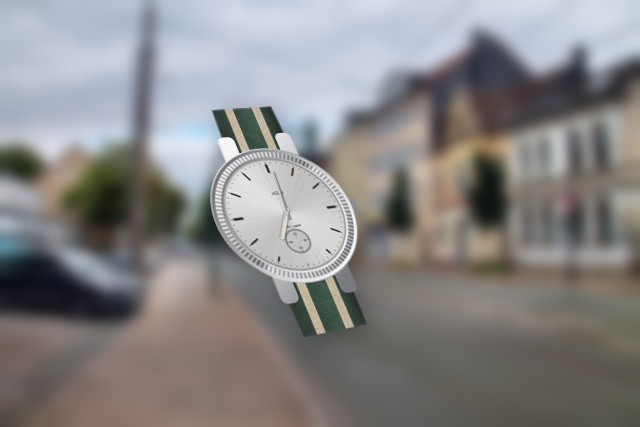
7:01
